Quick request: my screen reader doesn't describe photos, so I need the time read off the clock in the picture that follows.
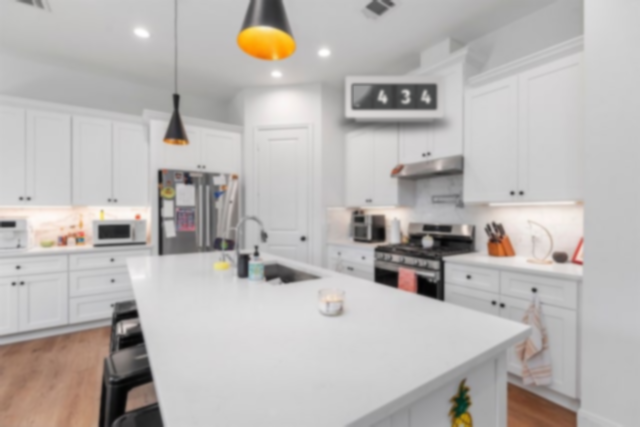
4:34
